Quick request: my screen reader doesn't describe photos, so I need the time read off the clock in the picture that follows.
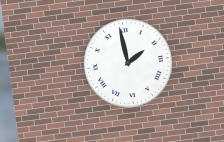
1:59
